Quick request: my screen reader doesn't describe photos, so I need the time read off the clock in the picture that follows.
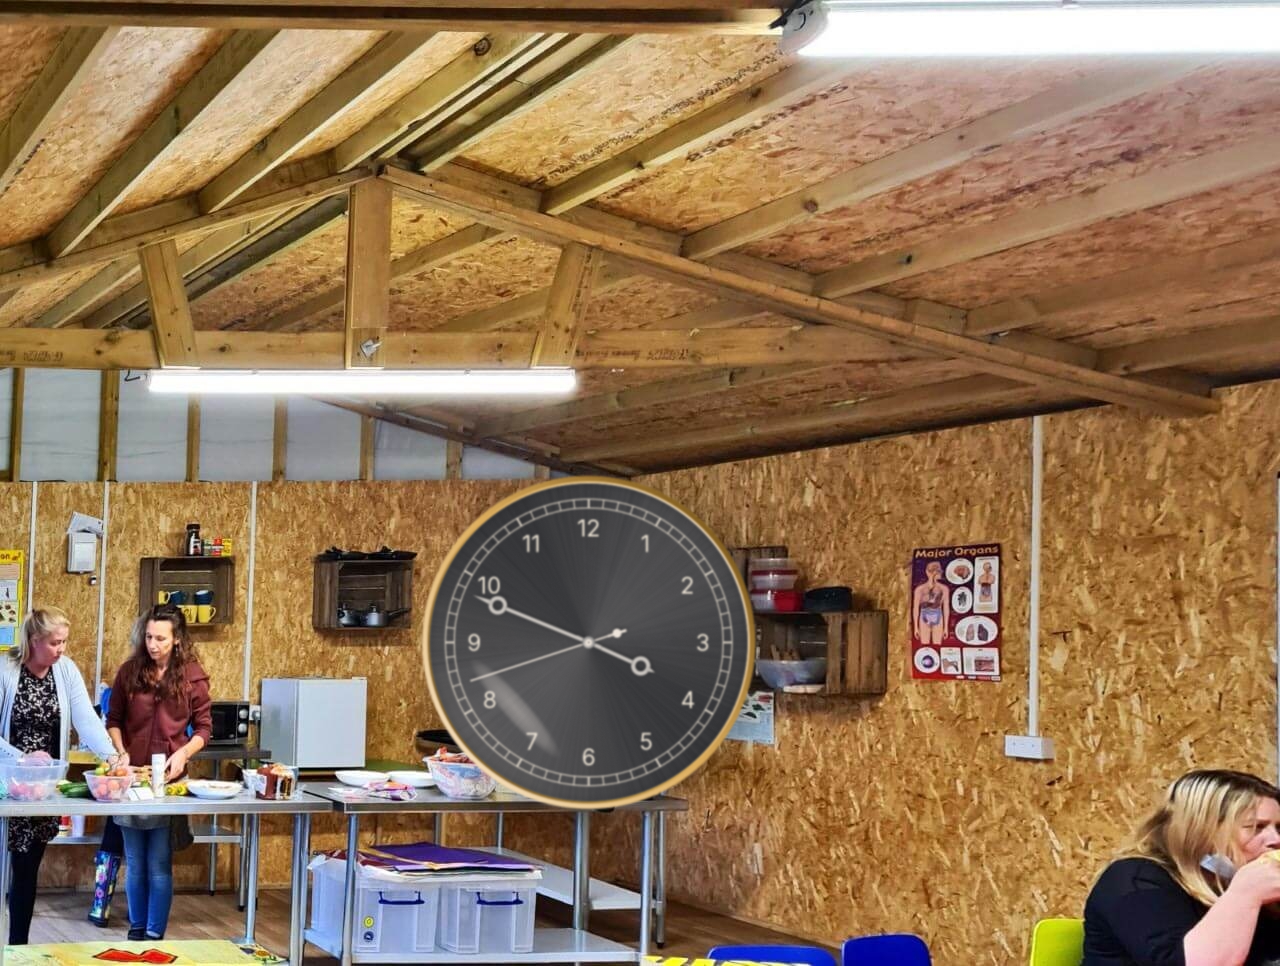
3:48:42
